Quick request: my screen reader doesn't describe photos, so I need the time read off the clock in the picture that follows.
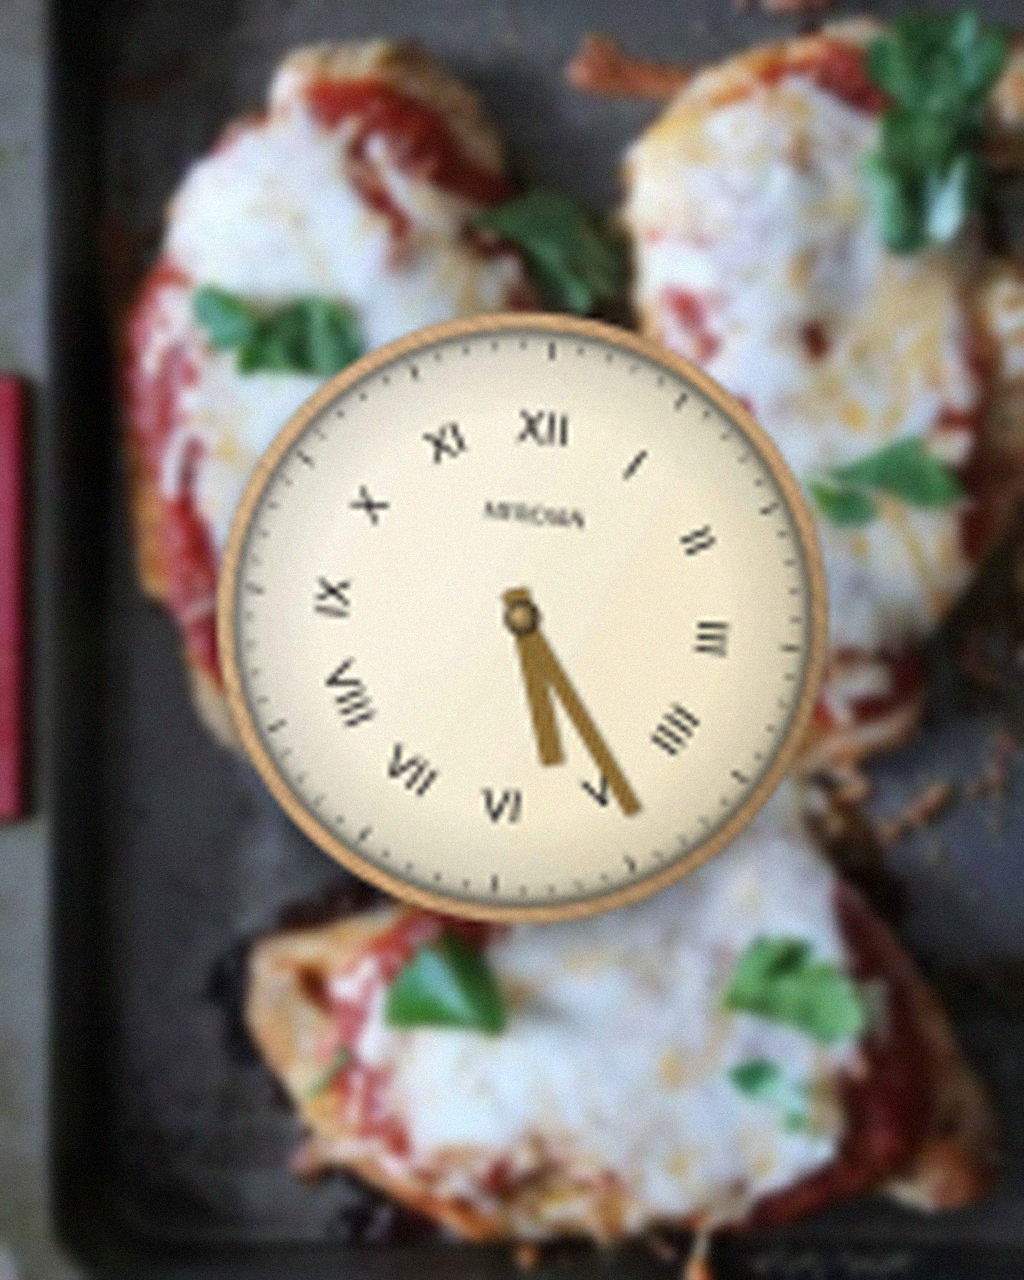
5:24
